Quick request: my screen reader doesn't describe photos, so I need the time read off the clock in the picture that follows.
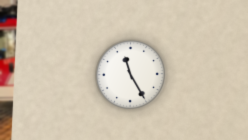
11:25
